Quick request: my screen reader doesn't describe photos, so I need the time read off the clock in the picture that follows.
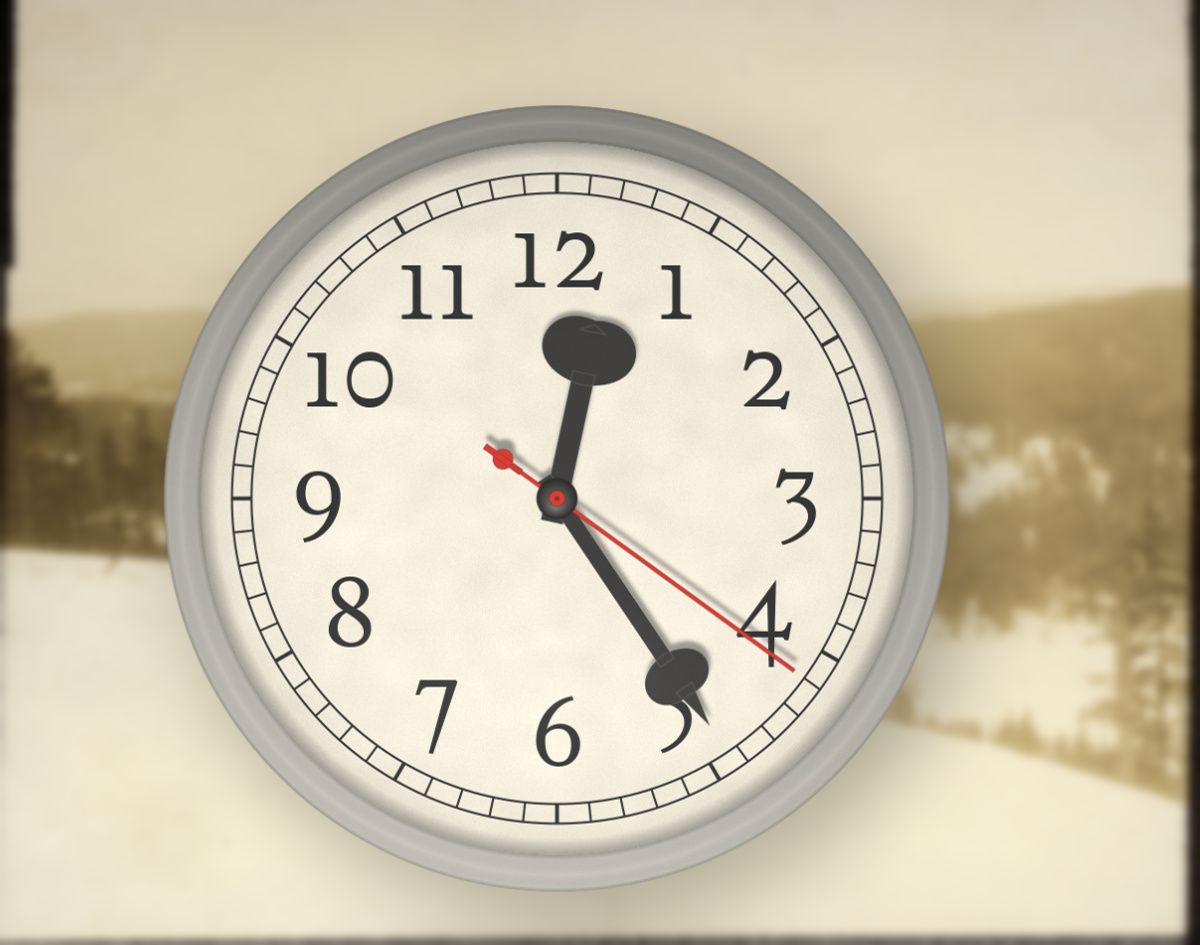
12:24:21
